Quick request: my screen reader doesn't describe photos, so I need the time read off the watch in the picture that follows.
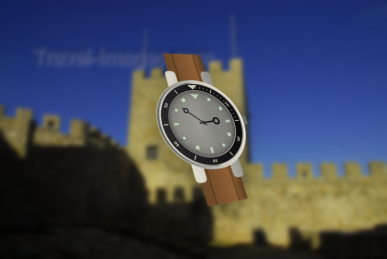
2:52
